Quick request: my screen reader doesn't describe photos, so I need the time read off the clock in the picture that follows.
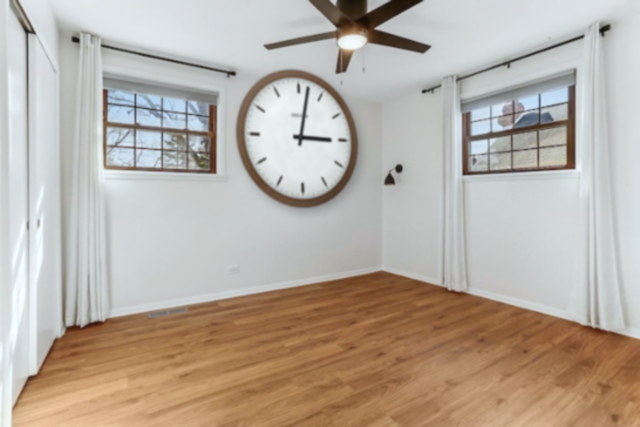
3:02
